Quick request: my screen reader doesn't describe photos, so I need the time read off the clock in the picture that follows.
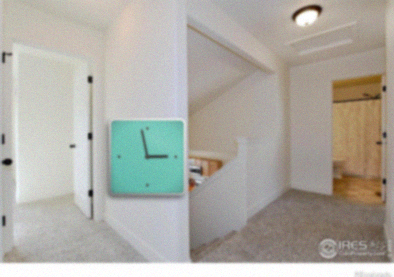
2:58
